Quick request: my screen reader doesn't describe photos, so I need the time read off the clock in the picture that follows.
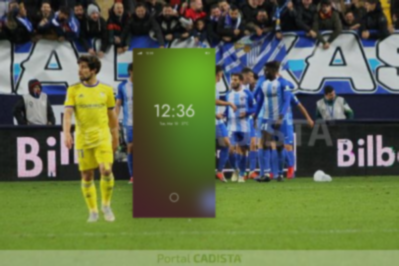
12:36
